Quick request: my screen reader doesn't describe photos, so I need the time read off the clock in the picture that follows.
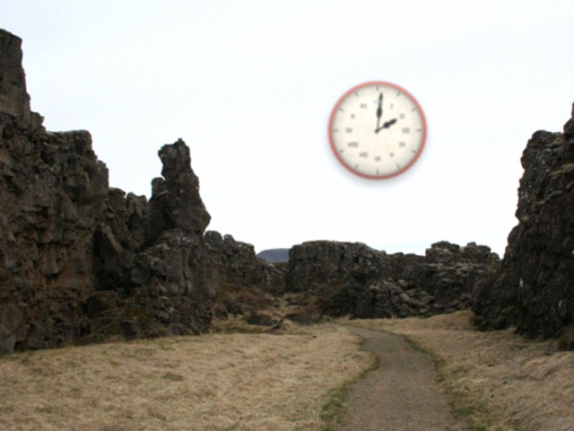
2:01
